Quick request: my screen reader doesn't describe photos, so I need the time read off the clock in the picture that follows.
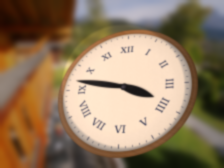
3:47
